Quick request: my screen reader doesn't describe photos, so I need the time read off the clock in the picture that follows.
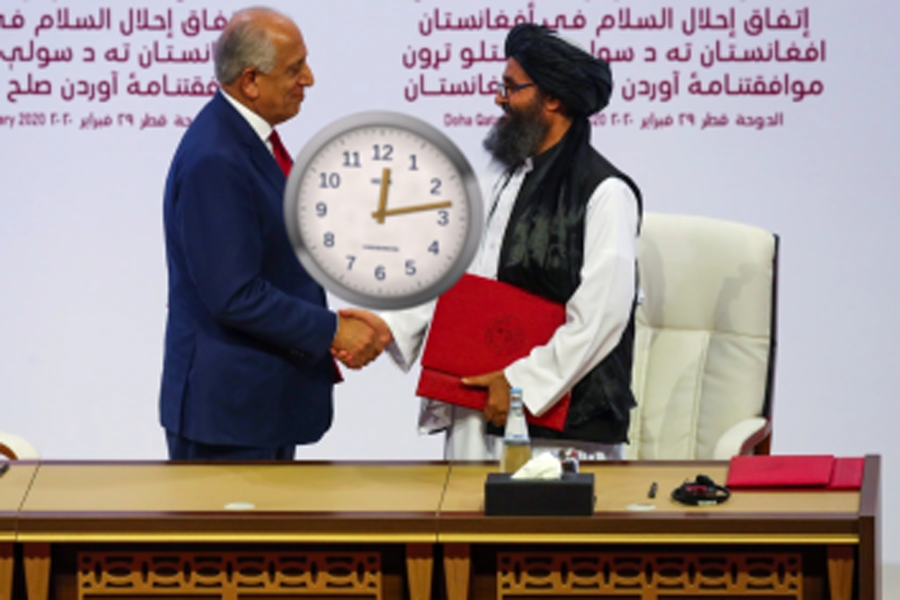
12:13
